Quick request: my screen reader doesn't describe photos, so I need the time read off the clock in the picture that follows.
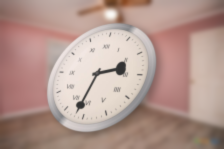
2:32
